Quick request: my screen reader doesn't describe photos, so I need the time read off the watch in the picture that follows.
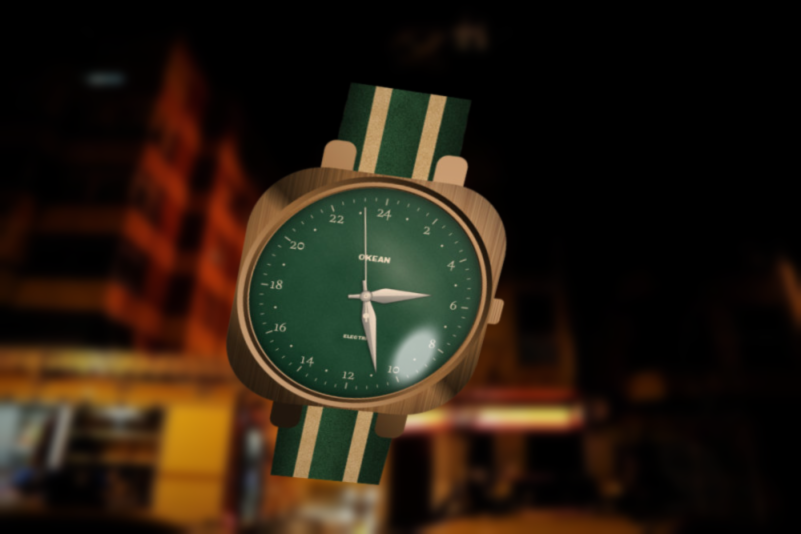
5:26:58
